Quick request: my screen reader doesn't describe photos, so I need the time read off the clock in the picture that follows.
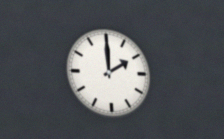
2:00
